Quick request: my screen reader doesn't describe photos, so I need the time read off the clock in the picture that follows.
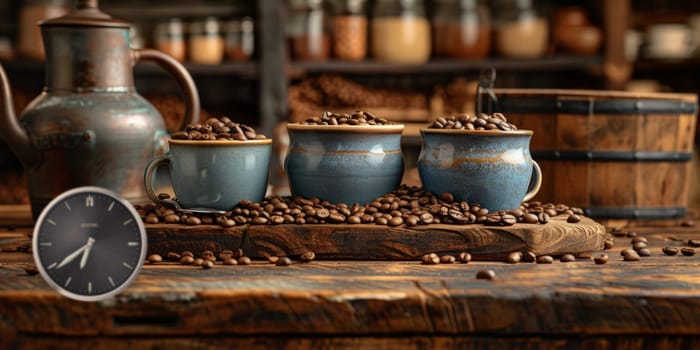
6:39
